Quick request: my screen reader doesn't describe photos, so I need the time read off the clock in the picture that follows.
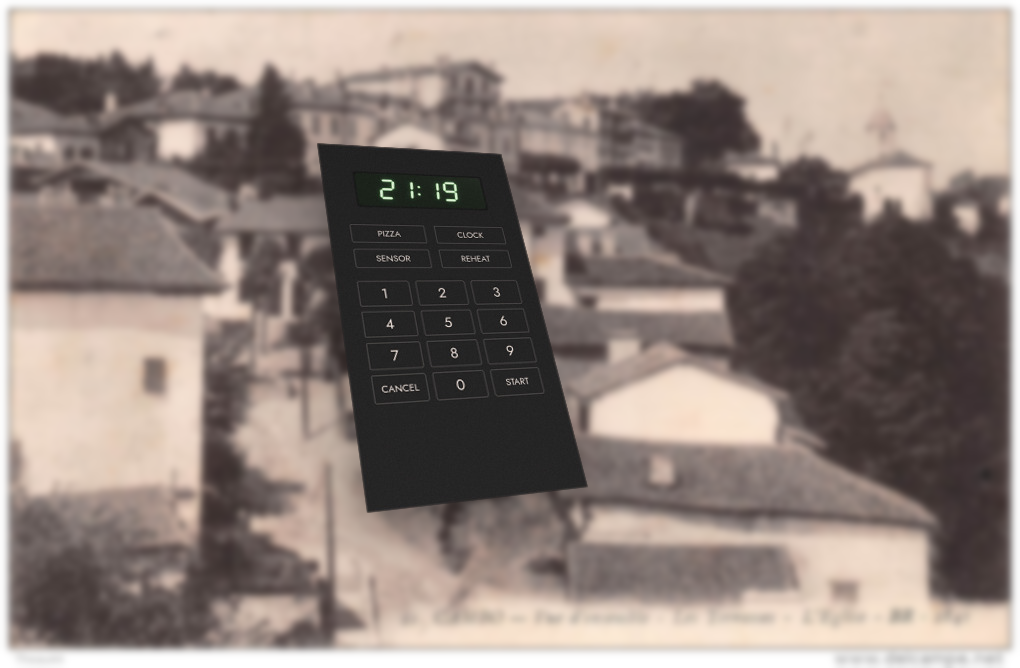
21:19
